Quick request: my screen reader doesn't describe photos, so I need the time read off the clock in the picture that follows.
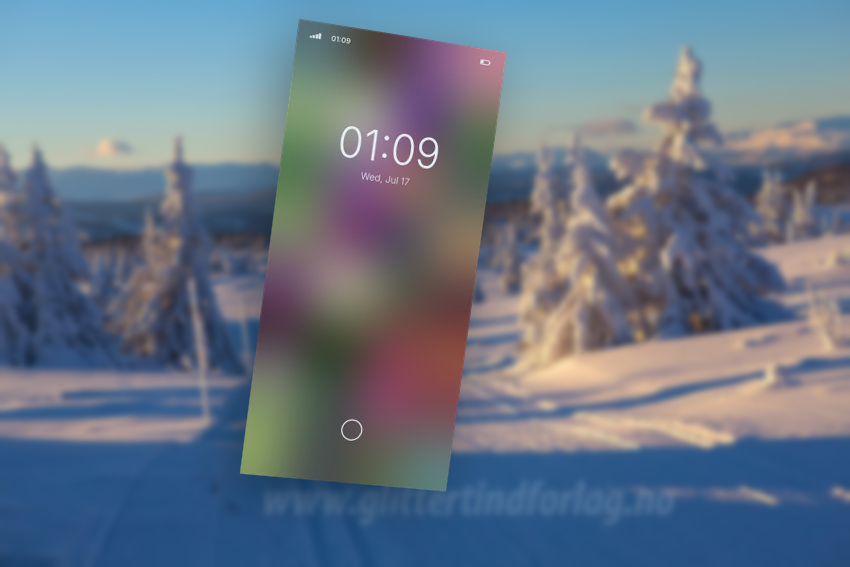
1:09
